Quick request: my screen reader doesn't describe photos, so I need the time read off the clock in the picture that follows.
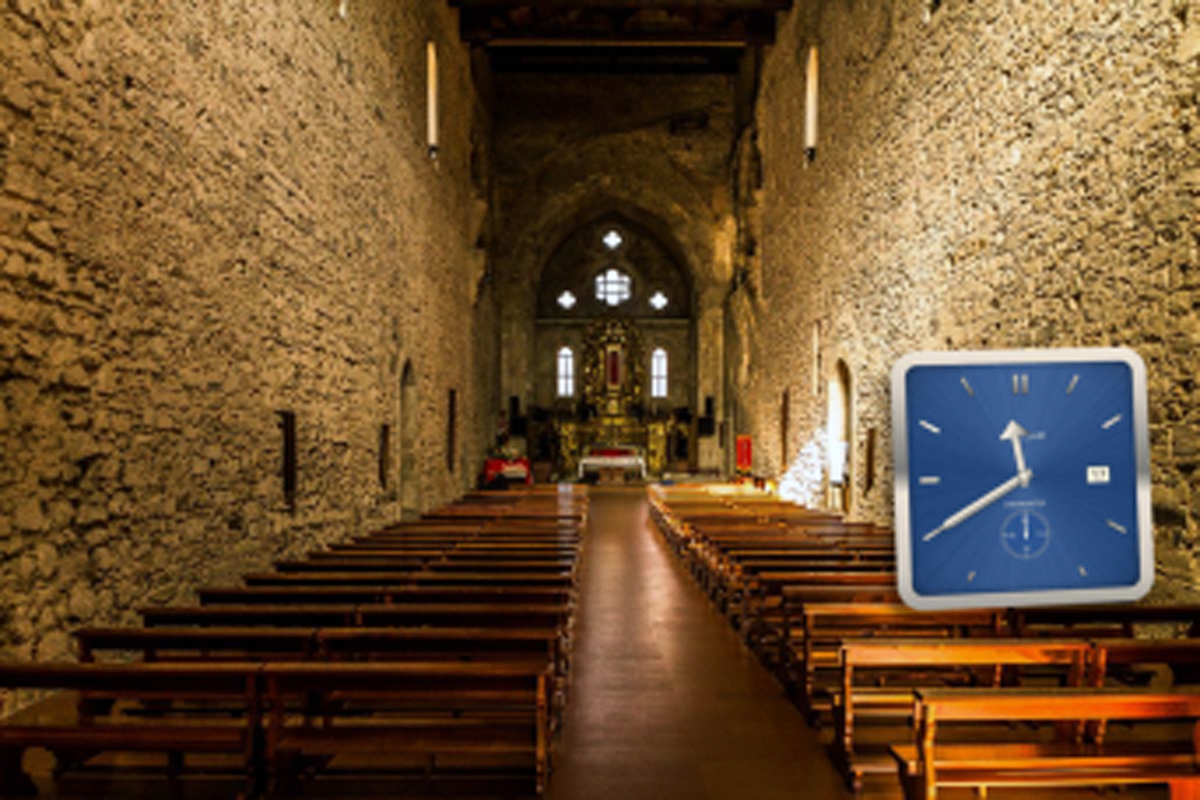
11:40
